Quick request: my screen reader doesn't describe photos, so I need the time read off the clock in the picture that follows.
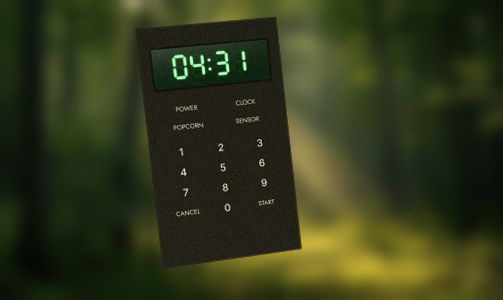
4:31
